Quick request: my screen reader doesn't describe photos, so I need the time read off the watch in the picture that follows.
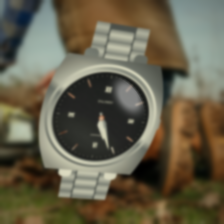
5:26
